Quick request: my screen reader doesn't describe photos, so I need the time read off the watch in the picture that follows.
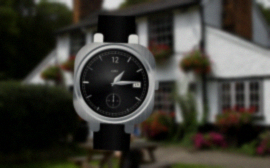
1:14
